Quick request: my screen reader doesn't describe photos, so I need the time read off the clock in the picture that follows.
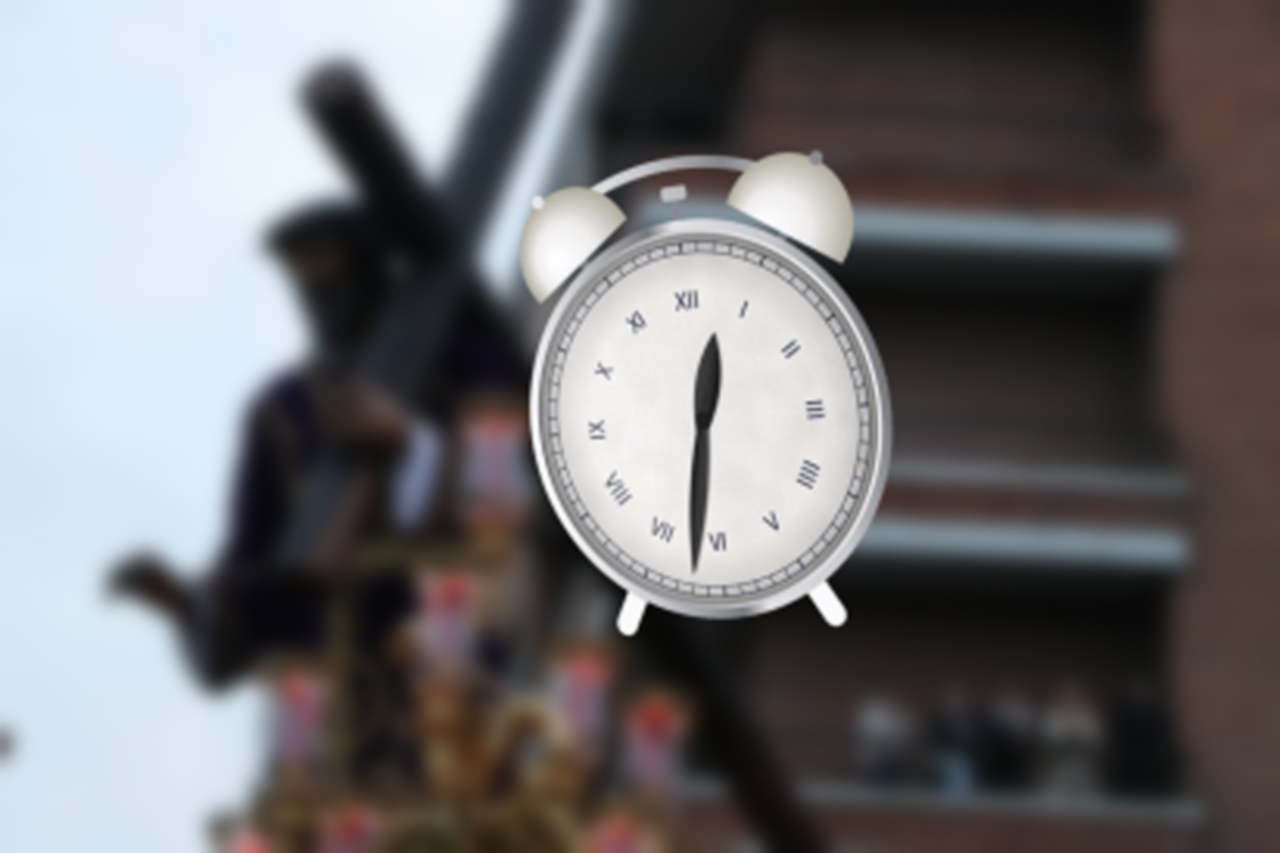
12:32
